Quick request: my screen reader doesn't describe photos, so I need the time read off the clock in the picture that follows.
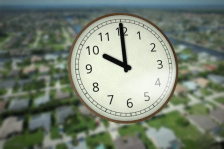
10:00
